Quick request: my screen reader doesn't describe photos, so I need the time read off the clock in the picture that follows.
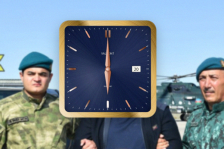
6:00
